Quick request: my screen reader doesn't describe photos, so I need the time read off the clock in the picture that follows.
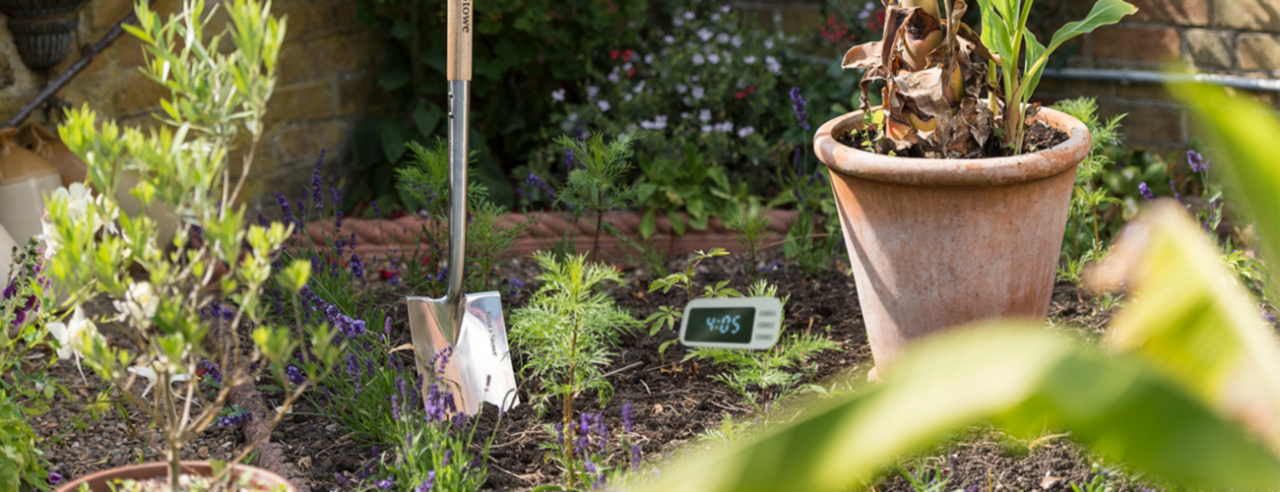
4:05
